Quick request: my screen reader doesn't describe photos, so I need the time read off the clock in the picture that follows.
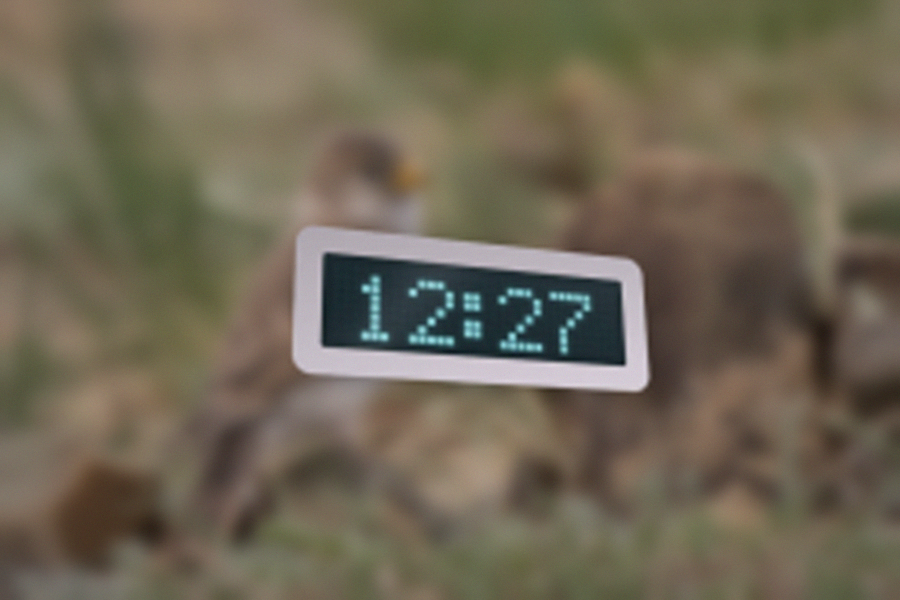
12:27
